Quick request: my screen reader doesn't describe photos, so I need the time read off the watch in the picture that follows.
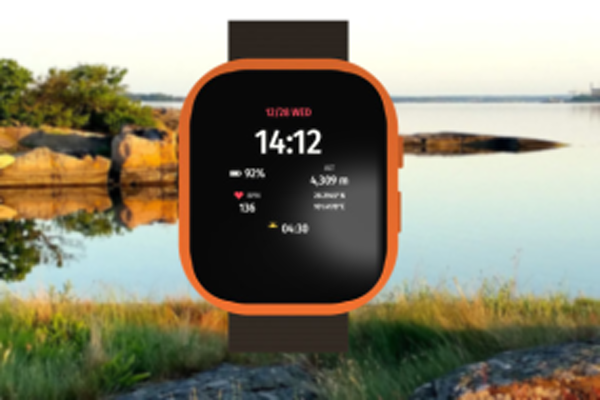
14:12
